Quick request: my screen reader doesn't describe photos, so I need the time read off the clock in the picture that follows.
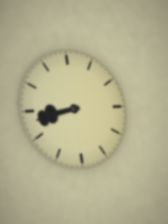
8:43
